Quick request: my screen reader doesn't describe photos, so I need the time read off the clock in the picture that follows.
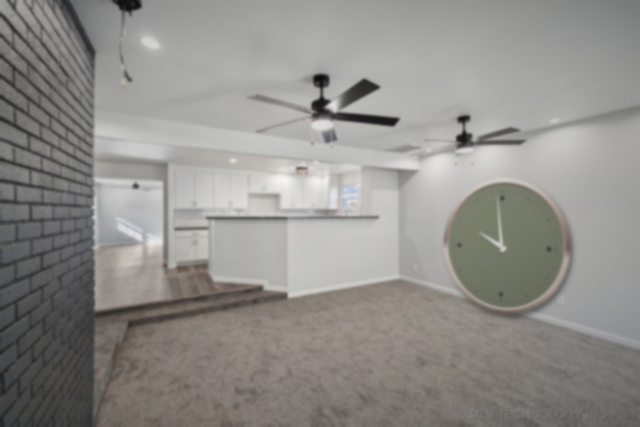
9:59
